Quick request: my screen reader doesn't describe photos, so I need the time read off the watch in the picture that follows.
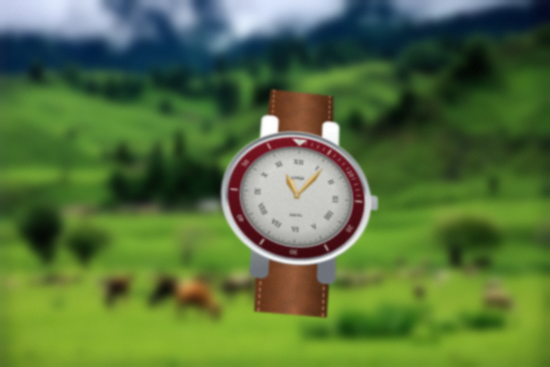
11:06
